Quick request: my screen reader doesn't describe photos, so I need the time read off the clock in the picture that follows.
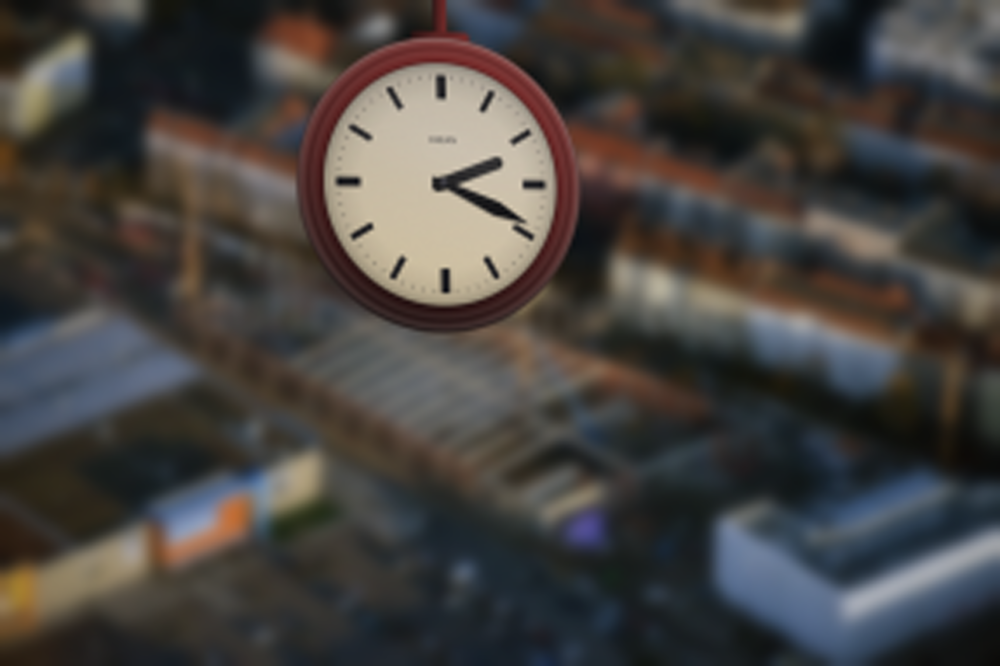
2:19
